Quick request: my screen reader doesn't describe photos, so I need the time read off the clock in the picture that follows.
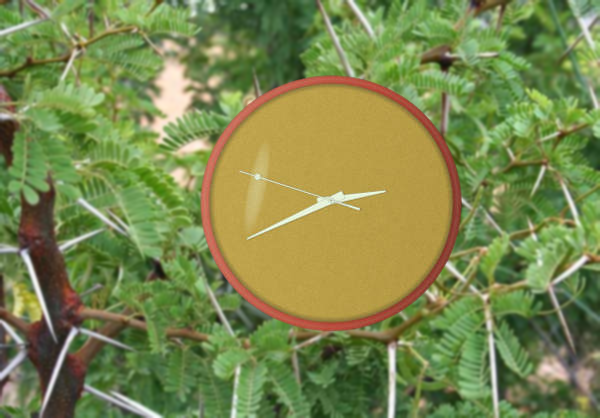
2:40:48
